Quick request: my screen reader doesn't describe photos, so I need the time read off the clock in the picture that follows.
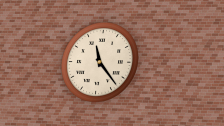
11:23
